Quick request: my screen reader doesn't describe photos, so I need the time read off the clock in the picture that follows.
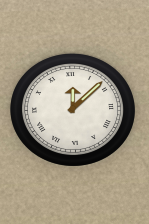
12:08
